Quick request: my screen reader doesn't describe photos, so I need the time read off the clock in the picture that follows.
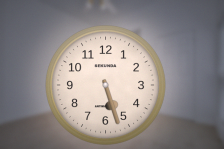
5:27
